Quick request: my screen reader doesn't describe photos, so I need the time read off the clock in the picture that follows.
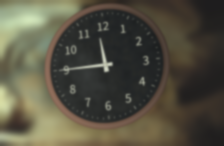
11:45
